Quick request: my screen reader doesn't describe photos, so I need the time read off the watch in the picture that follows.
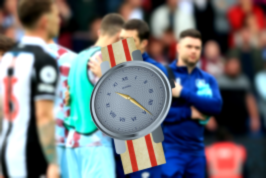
10:24
